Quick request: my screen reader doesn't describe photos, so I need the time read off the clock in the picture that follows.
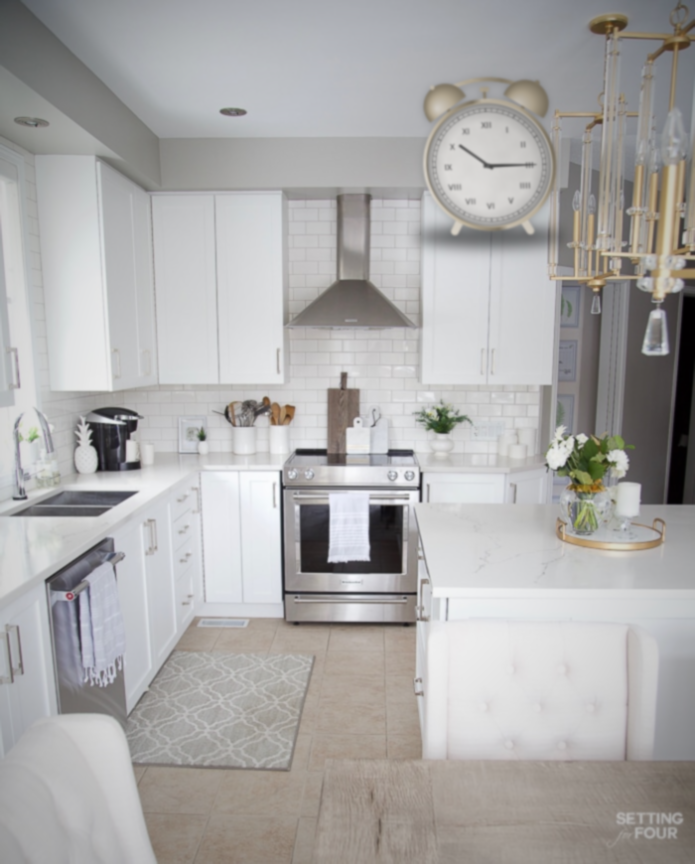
10:15
